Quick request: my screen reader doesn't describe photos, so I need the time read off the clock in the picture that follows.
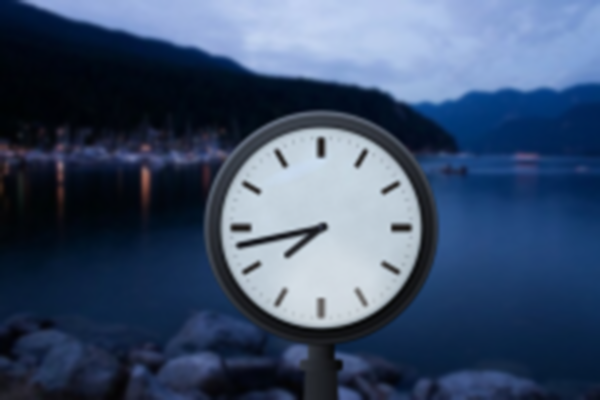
7:43
